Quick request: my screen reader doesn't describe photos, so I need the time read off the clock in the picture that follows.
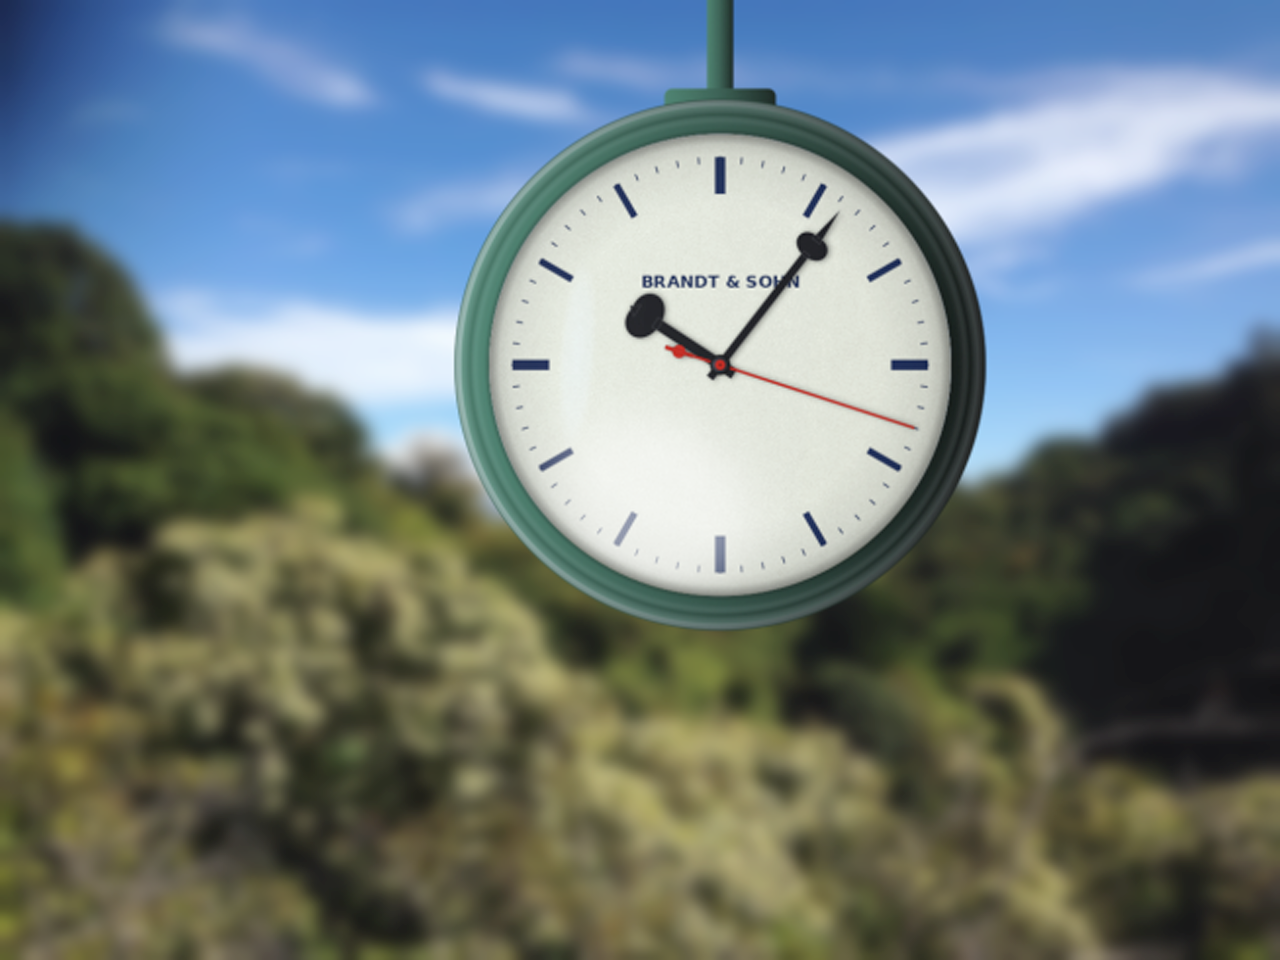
10:06:18
